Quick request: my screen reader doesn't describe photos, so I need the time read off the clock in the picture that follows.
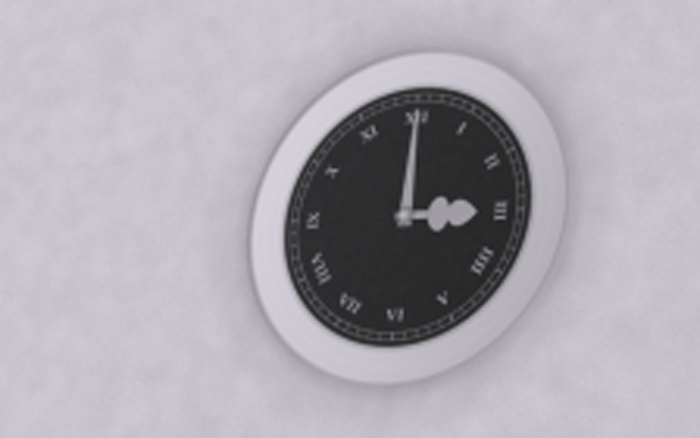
3:00
